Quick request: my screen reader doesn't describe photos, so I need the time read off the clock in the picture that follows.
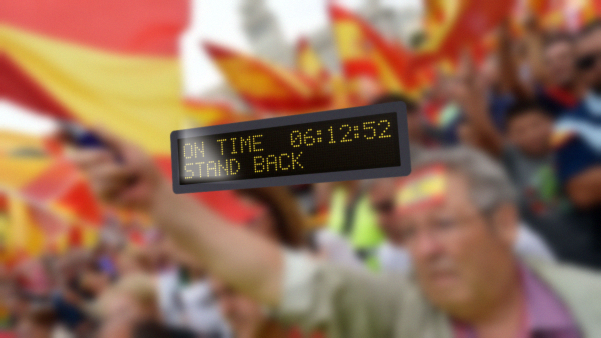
6:12:52
